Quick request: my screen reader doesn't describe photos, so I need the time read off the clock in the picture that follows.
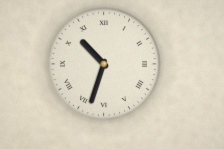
10:33
